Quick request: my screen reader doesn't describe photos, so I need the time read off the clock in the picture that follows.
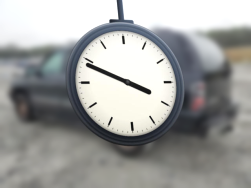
3:49
